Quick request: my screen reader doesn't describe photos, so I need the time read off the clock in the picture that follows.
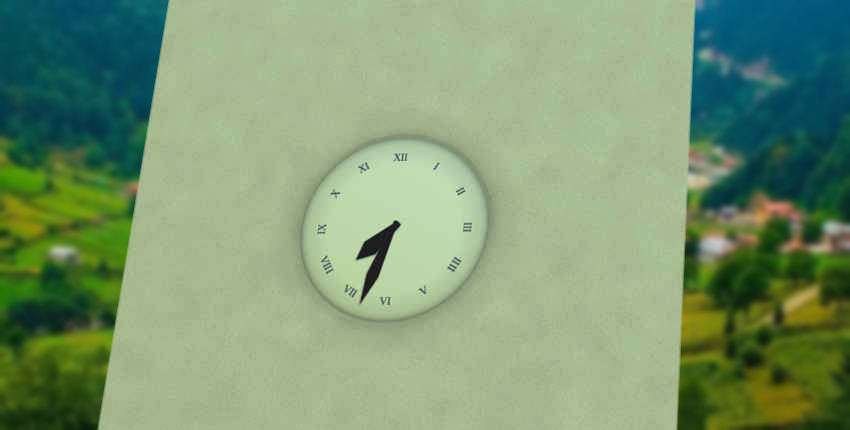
7:33
